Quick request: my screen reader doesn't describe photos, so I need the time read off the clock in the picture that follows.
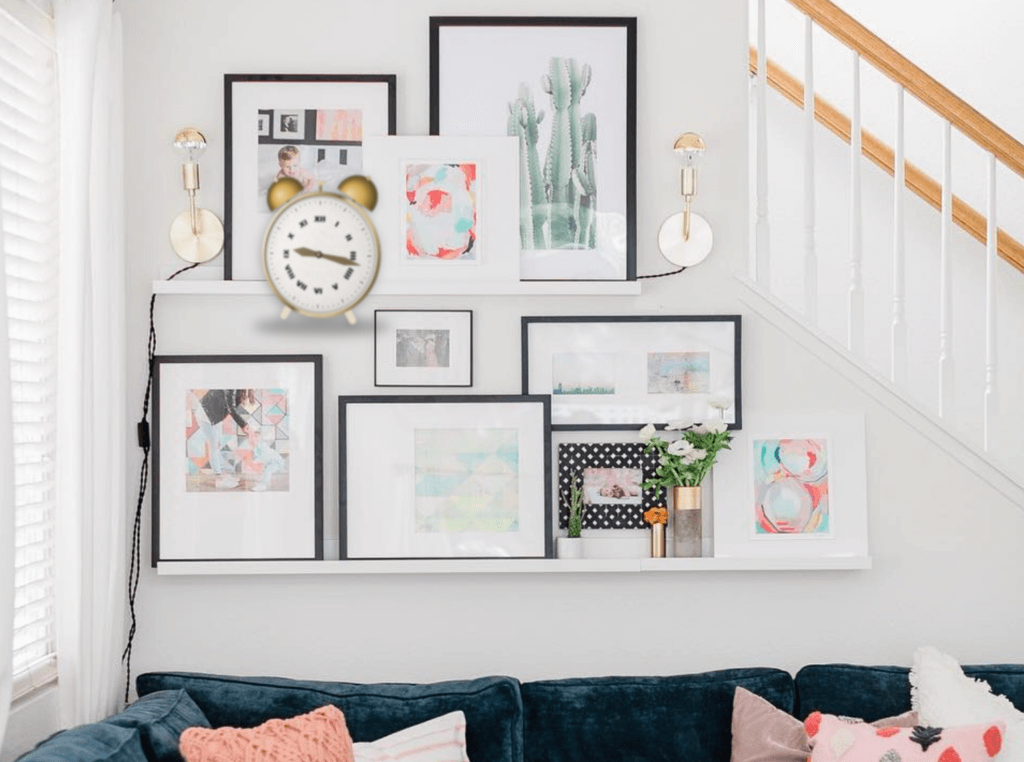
9:17
